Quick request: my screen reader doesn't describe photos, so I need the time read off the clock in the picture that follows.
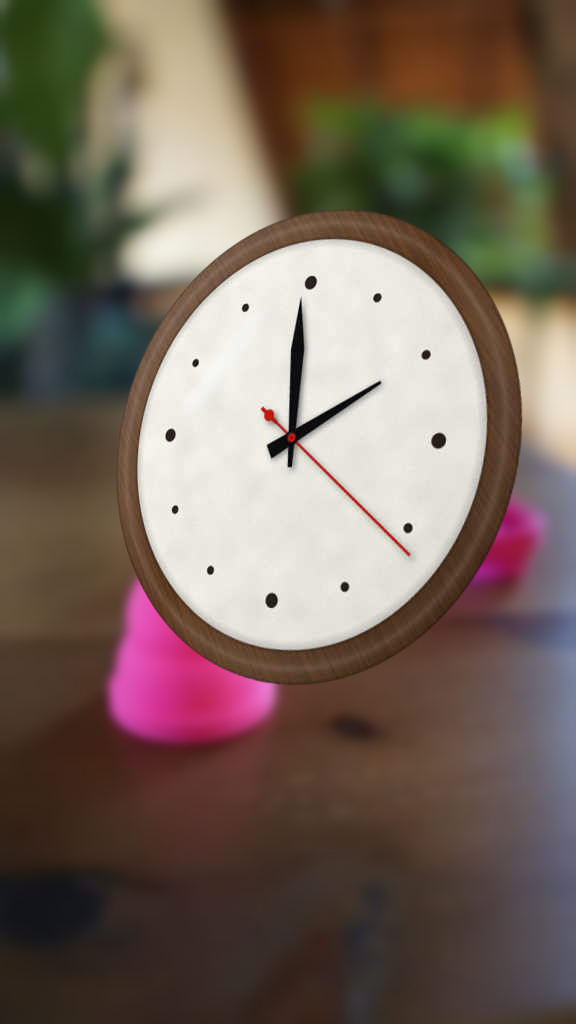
1:59:21
